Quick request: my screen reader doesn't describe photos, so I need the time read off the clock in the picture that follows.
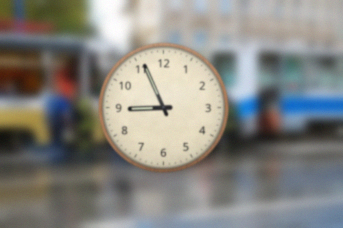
8:56
